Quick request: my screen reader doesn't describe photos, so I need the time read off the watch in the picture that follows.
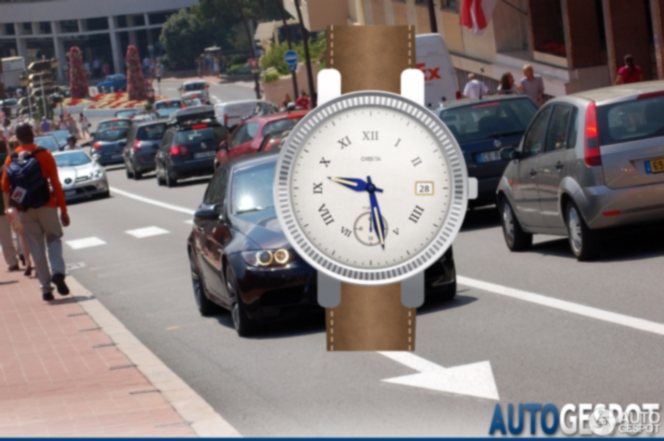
9:28
